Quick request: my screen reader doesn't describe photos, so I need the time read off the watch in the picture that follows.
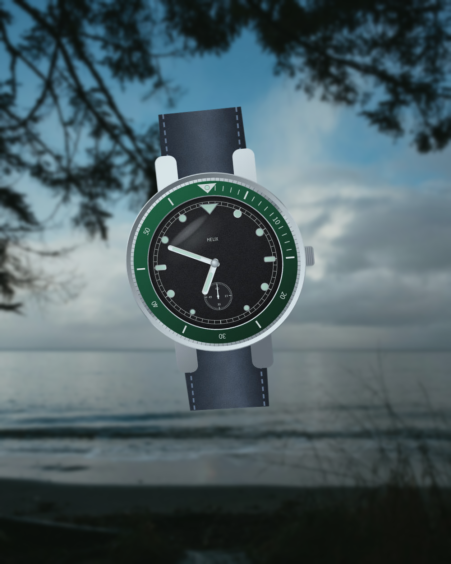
6:49
